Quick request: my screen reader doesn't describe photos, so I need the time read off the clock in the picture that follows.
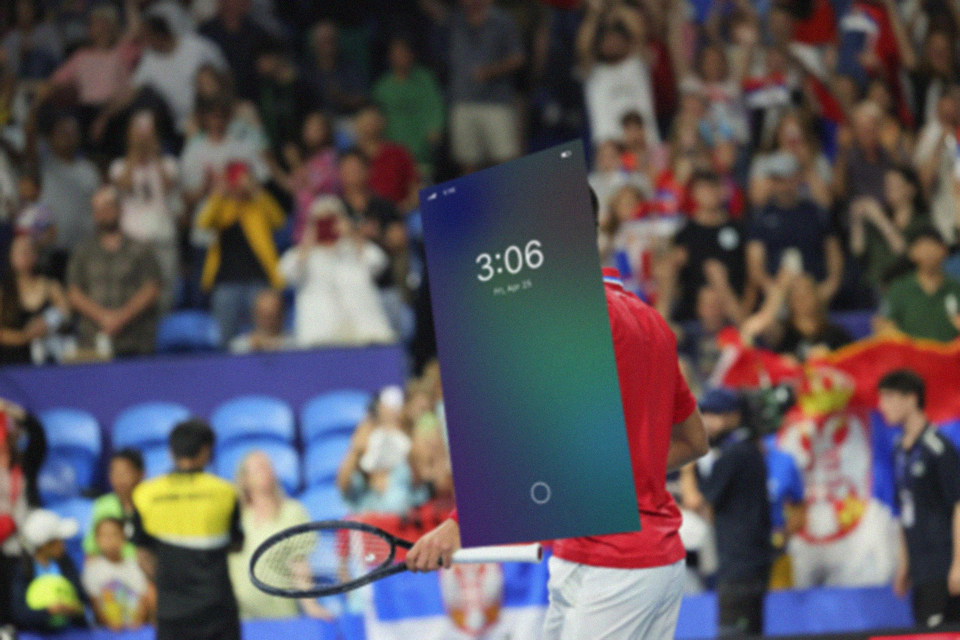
3:06
